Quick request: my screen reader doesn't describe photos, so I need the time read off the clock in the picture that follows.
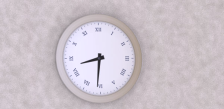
8:31
